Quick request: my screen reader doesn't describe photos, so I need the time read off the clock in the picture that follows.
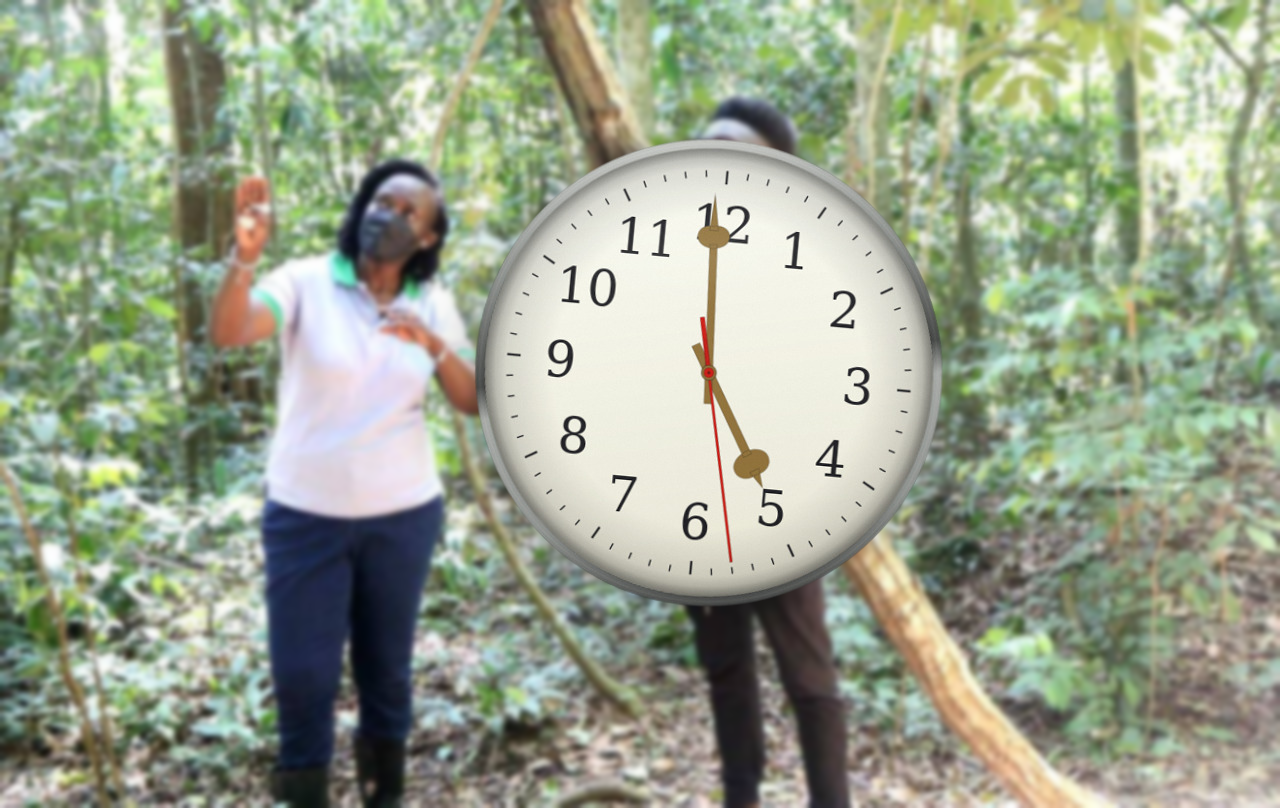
4:59:28
